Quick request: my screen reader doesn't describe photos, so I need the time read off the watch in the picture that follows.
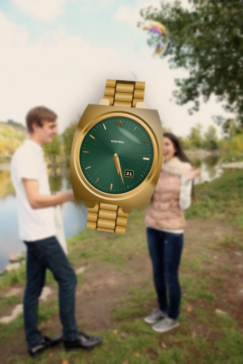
5:26
